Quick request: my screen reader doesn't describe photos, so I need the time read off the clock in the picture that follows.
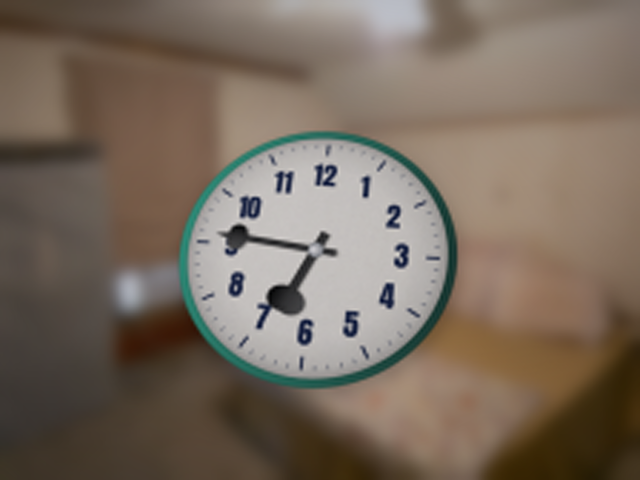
6:46
